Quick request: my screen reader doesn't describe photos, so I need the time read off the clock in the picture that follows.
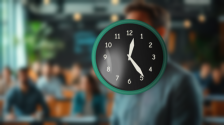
12:24
